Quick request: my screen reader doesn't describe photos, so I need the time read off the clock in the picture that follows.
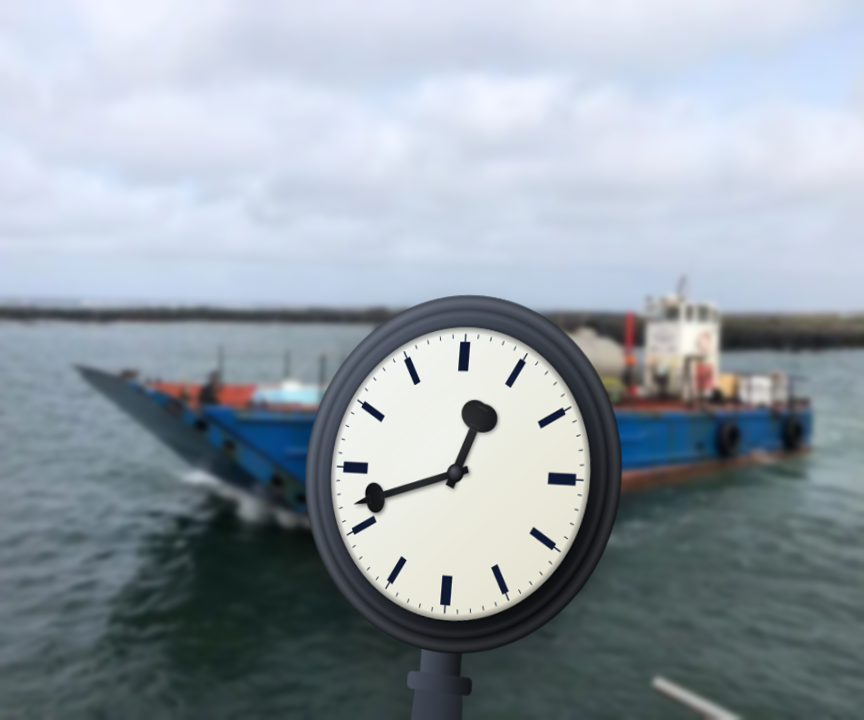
12:42
